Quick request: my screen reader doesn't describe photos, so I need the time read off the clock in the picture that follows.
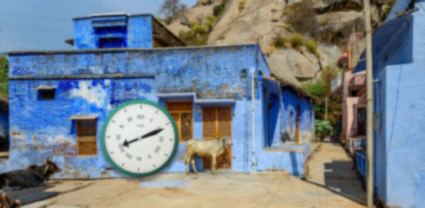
8:11
